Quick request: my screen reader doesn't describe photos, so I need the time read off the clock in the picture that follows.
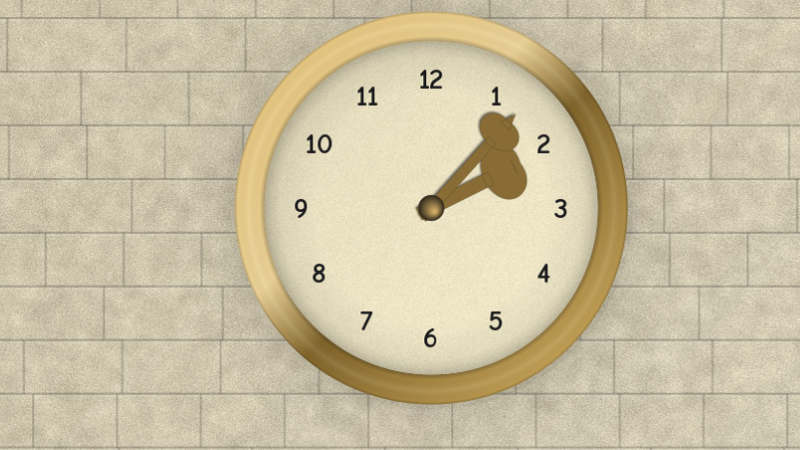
2:07
